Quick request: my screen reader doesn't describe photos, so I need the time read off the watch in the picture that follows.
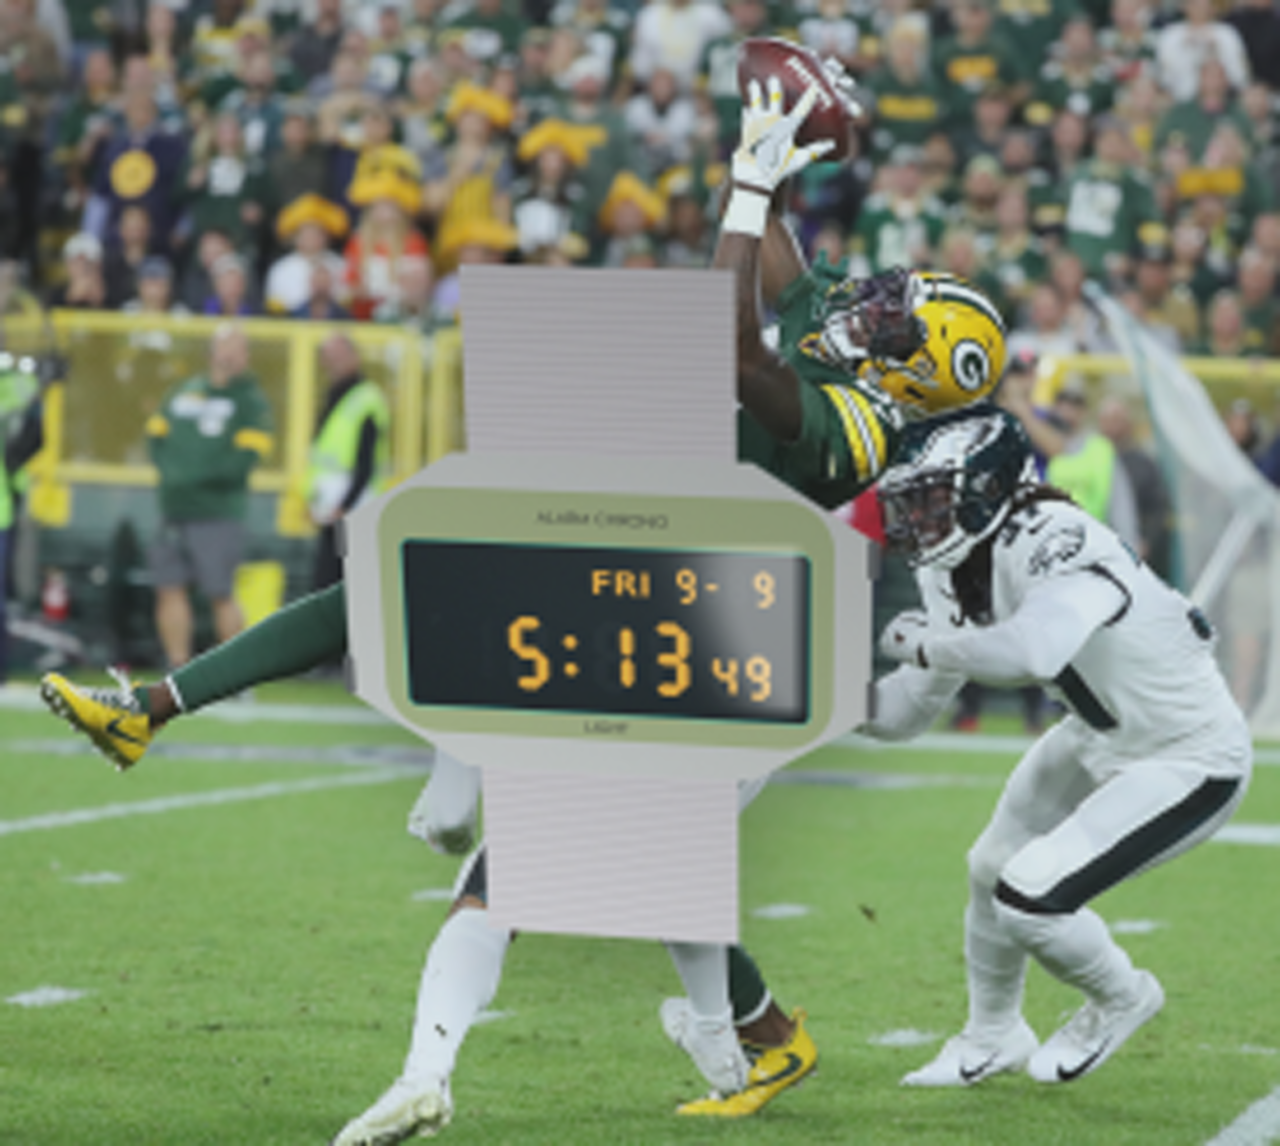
5:13:49
